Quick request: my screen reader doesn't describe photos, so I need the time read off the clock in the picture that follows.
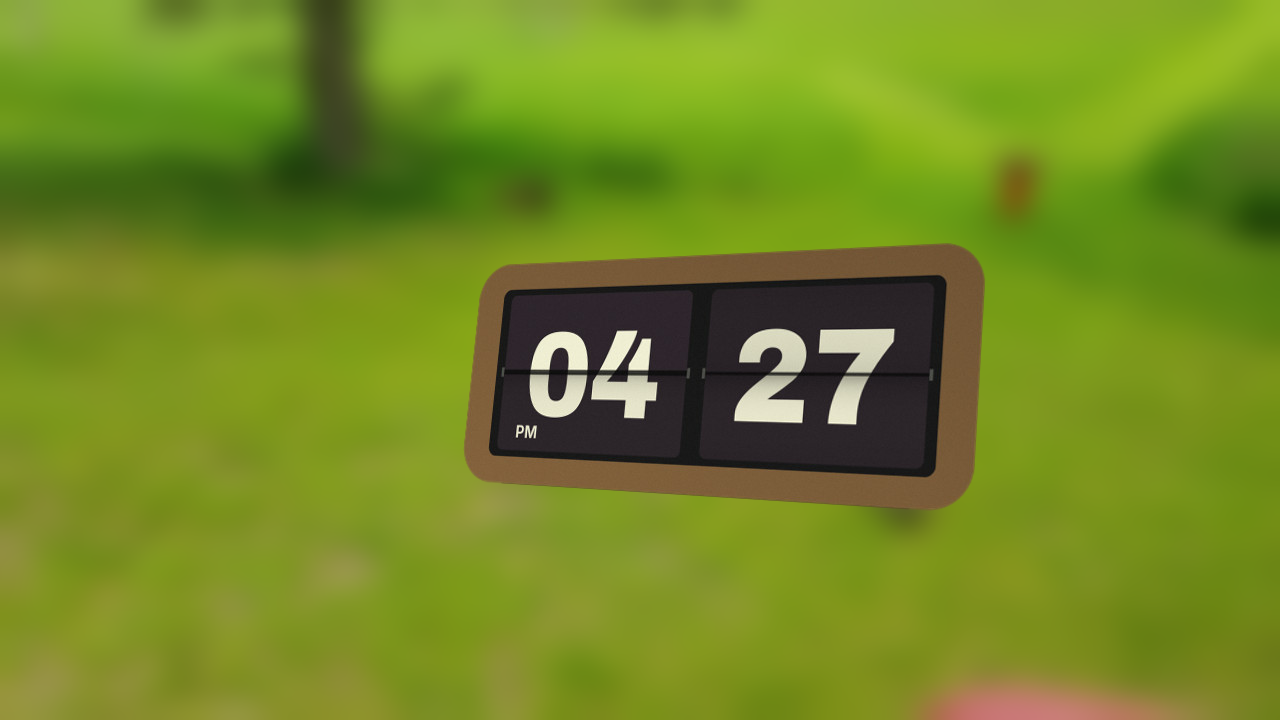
4:27
